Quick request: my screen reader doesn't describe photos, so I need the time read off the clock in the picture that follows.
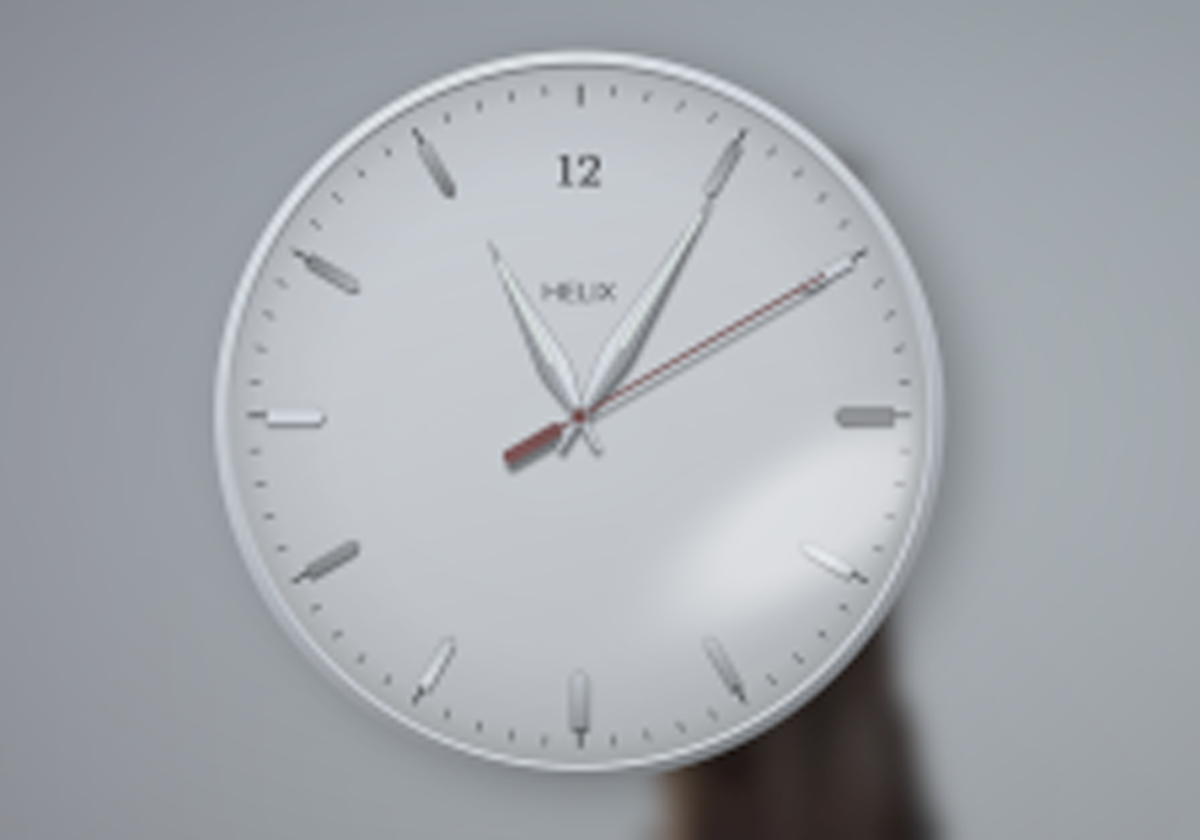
11:05:10
